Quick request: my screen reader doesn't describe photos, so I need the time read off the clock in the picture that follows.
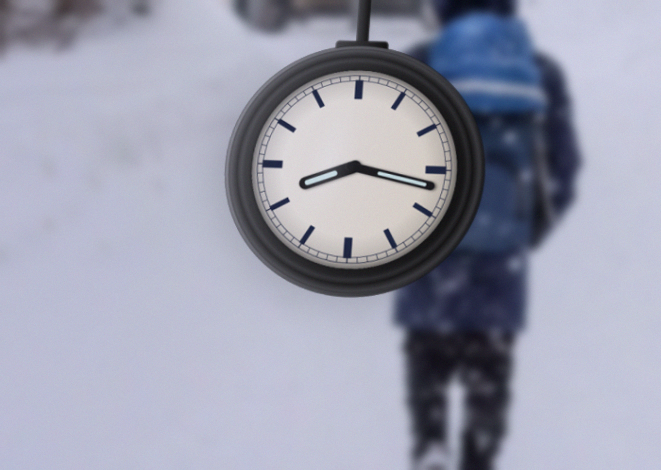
8:17
